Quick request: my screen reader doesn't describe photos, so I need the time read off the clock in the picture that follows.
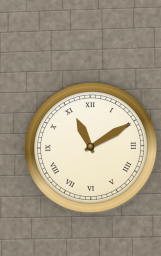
11:10
